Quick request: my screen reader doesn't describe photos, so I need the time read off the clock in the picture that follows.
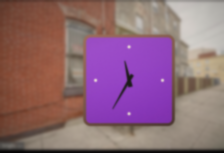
11:35
